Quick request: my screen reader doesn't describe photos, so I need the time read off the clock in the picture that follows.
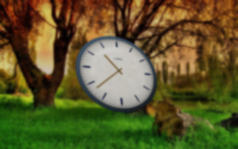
10:38
